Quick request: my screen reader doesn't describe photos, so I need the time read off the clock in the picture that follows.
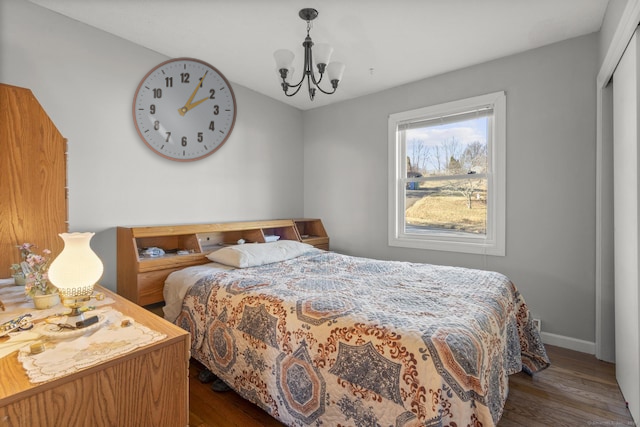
2:05
